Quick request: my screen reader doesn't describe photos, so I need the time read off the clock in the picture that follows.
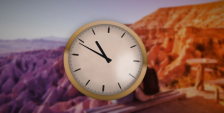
10:49
